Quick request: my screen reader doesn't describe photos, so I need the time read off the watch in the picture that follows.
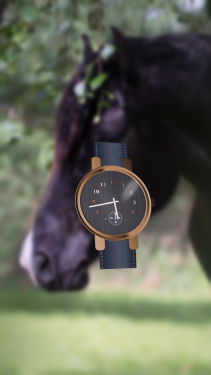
5:43
